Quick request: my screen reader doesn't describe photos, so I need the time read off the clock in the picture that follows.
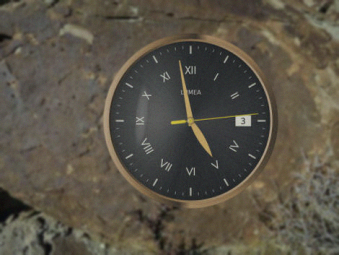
4:58:14
